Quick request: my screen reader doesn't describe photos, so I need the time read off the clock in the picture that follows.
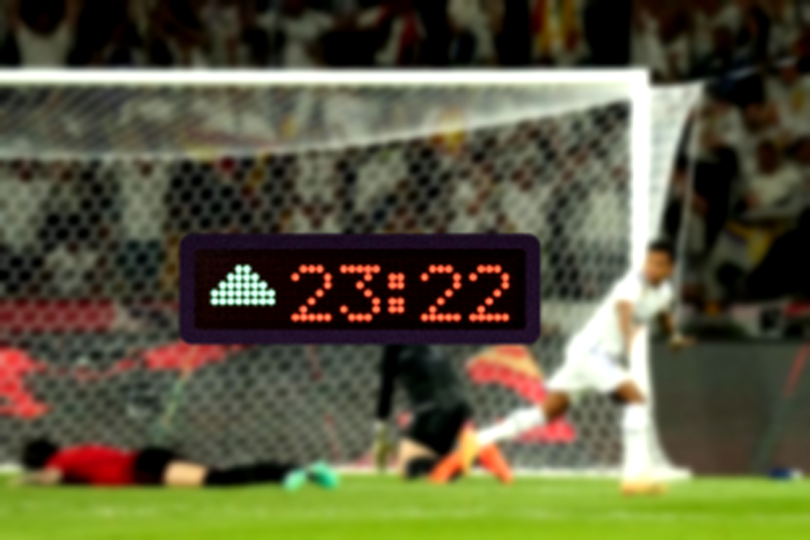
23:22
